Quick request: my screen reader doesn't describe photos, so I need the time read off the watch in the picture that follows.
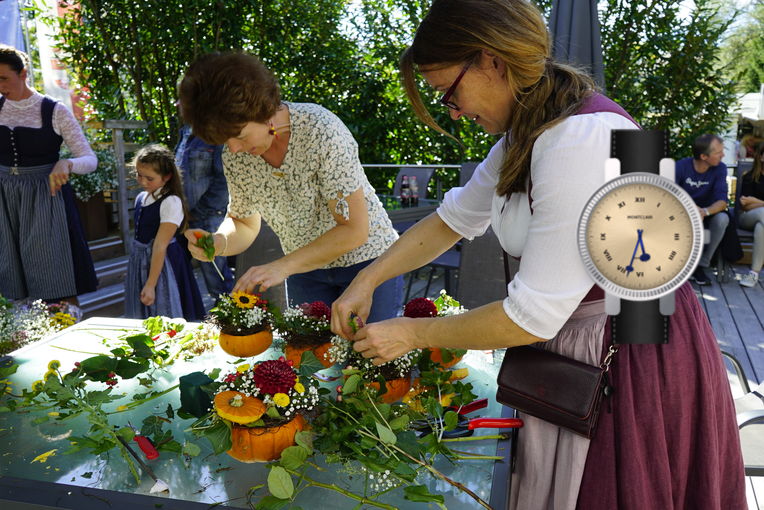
5:33
